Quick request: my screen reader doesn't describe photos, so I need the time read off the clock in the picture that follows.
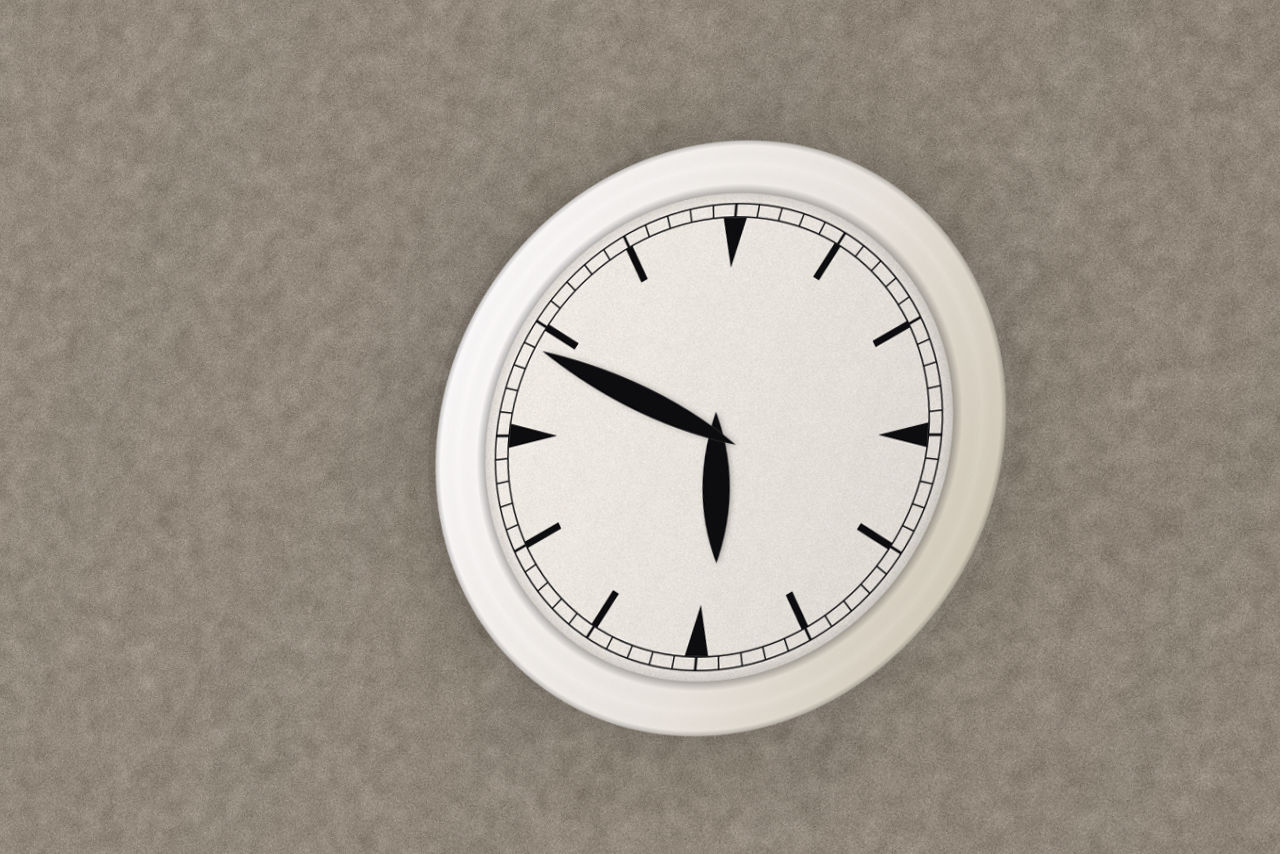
5:49
